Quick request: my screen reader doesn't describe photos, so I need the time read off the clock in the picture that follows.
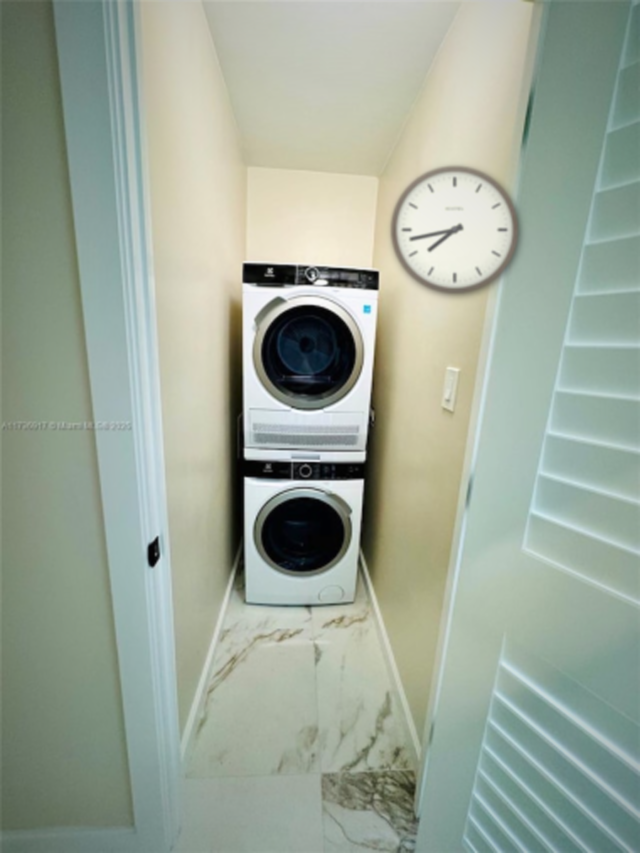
7:43
